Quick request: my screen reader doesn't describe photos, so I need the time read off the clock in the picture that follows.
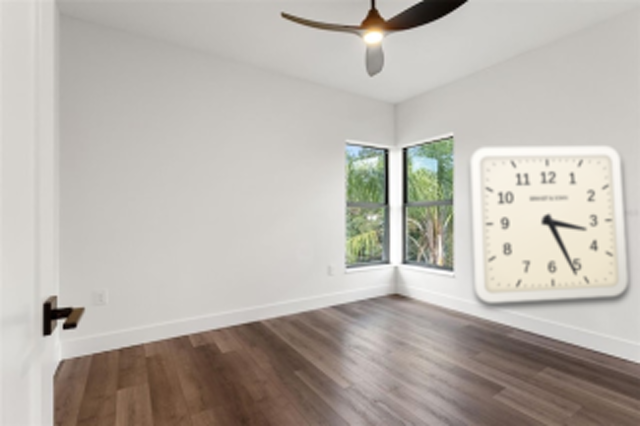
3:26
